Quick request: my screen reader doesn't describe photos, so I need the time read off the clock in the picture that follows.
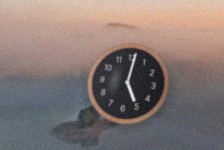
5:01
